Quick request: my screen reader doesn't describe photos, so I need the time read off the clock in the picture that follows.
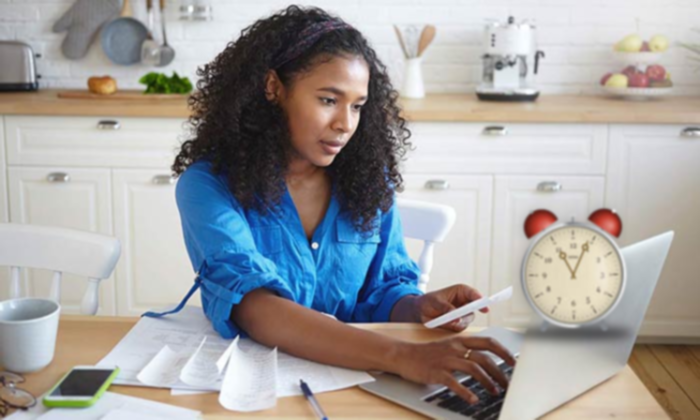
11:04
